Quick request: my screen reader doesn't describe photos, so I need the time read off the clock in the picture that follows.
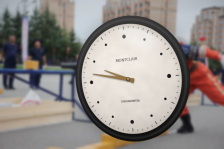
9:47
